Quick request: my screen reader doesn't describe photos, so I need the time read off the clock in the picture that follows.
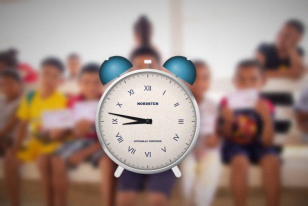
8:47
